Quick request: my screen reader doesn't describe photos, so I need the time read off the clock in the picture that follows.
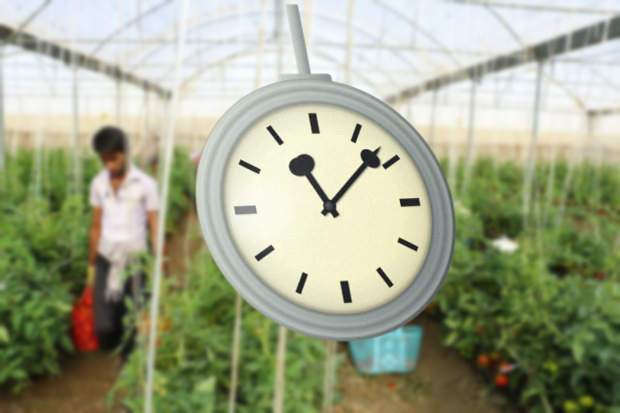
11:08
